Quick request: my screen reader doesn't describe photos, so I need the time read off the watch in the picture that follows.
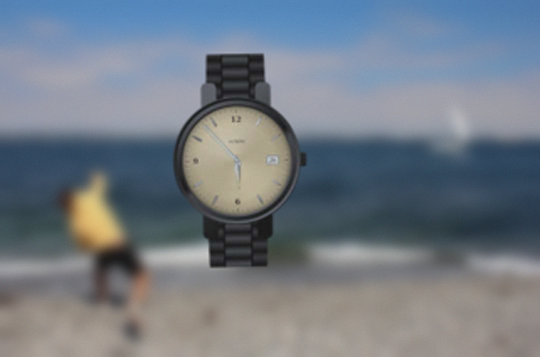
5:53
